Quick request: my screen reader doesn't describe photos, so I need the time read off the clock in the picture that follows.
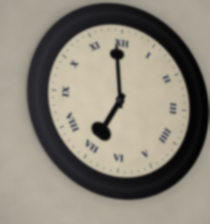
6:59
